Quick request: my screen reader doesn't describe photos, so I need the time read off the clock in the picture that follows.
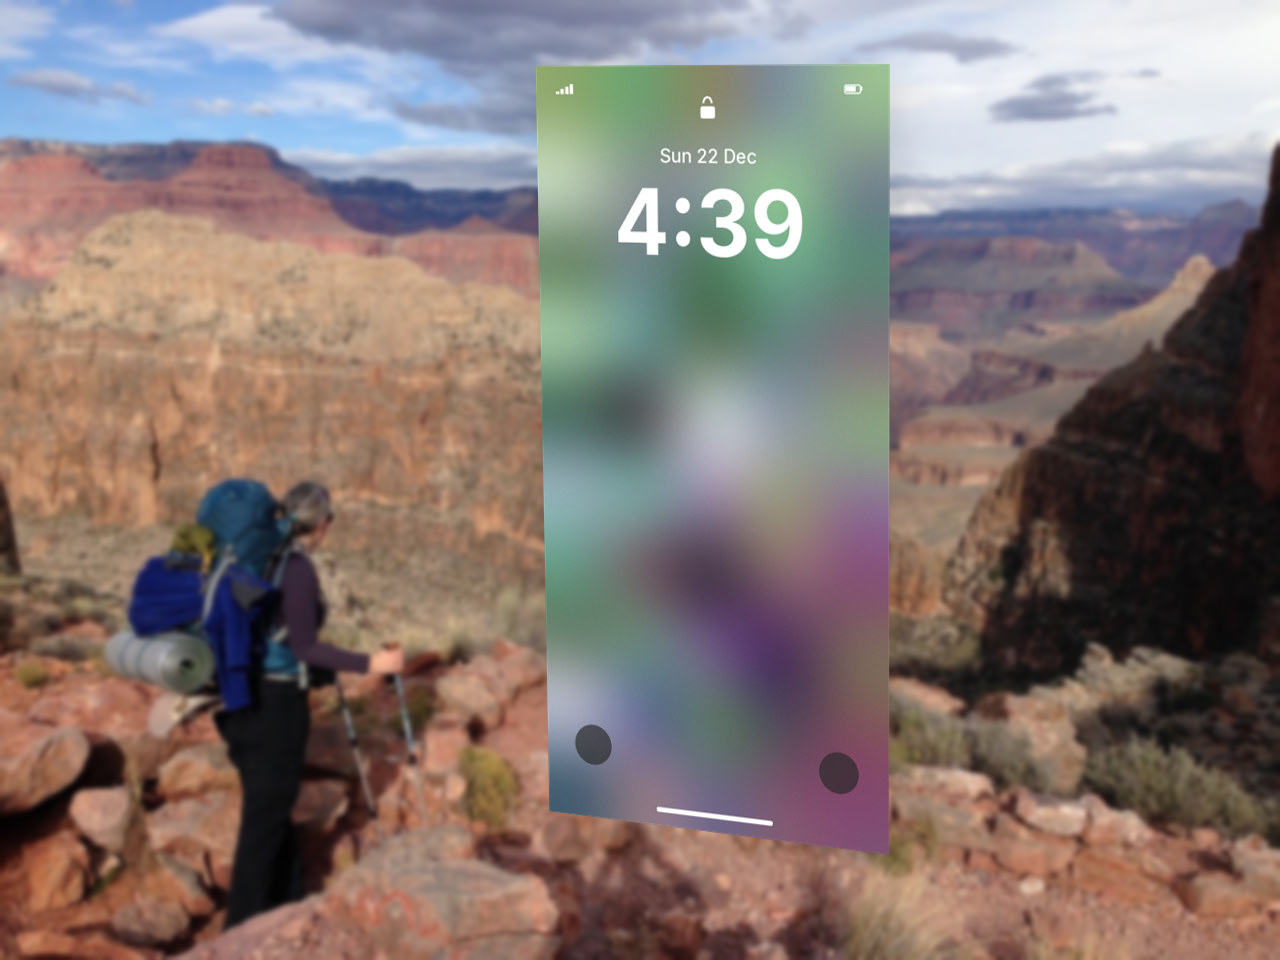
4:39
